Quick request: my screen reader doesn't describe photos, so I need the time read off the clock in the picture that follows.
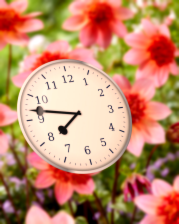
7:47
